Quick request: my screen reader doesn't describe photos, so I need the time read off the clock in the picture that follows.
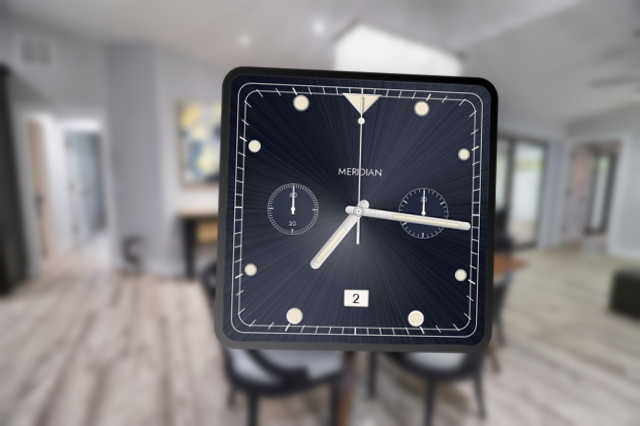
7:16
